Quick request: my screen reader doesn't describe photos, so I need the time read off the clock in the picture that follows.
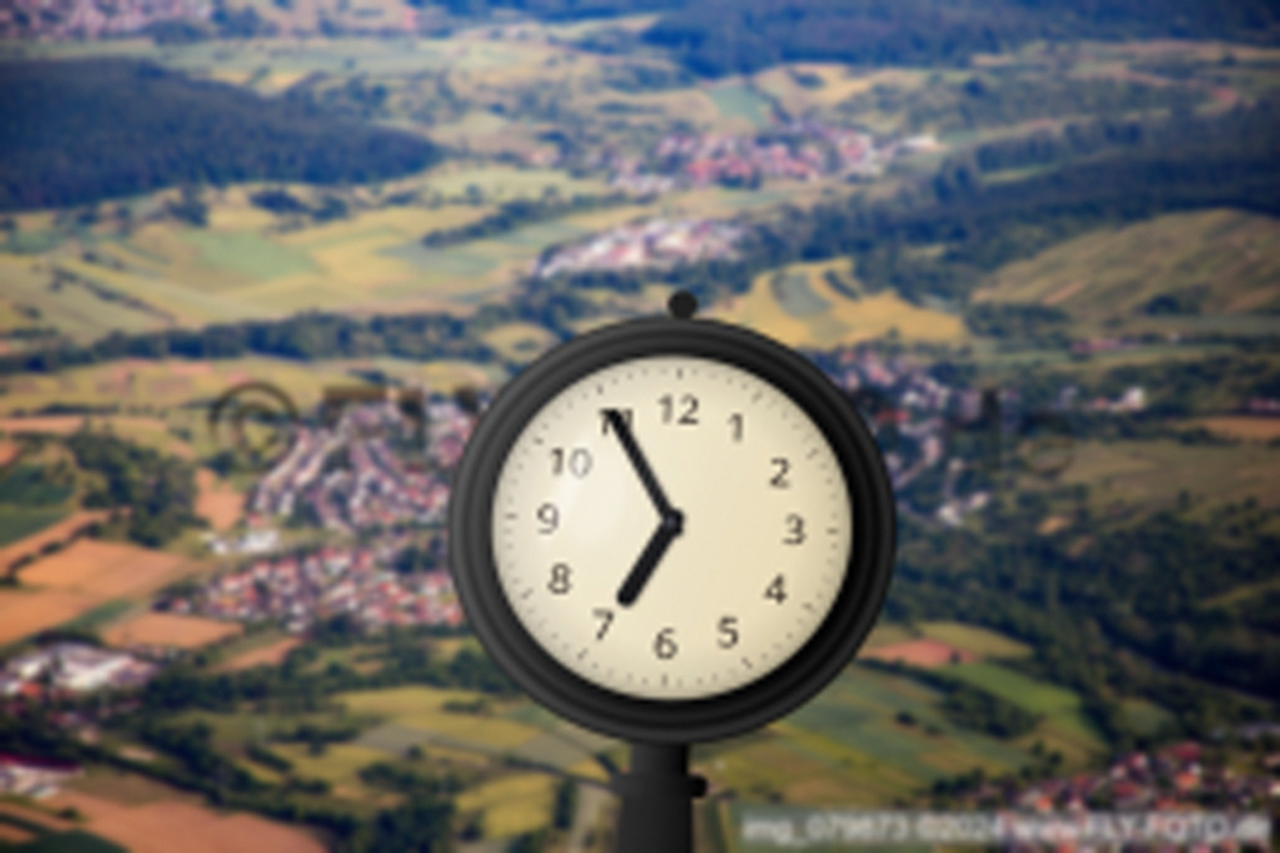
6:55
